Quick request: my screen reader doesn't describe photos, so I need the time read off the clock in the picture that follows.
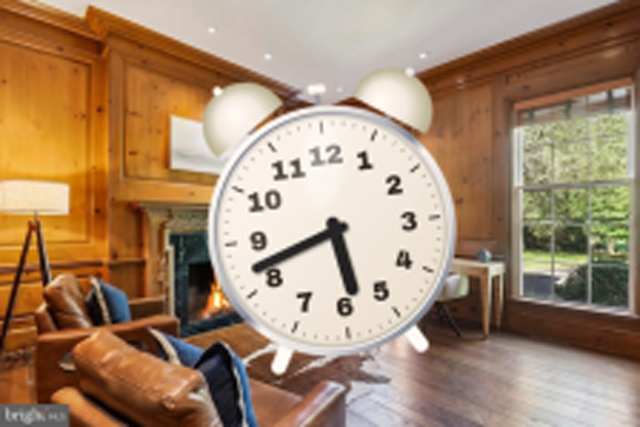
5:42
